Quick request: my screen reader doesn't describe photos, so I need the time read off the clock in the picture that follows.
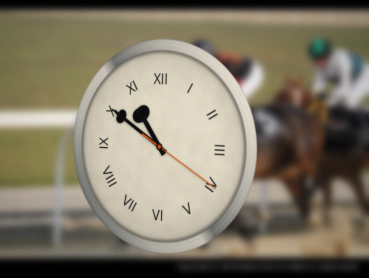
10:50:20
